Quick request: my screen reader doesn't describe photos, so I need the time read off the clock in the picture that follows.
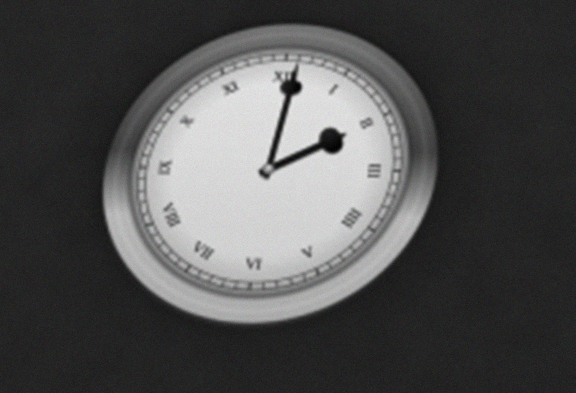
2:01
